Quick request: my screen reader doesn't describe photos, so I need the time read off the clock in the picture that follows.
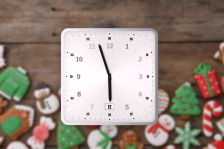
5:57
